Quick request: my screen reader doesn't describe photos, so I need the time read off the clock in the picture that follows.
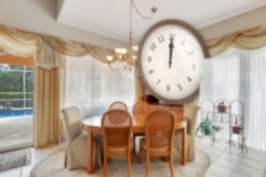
12:00
